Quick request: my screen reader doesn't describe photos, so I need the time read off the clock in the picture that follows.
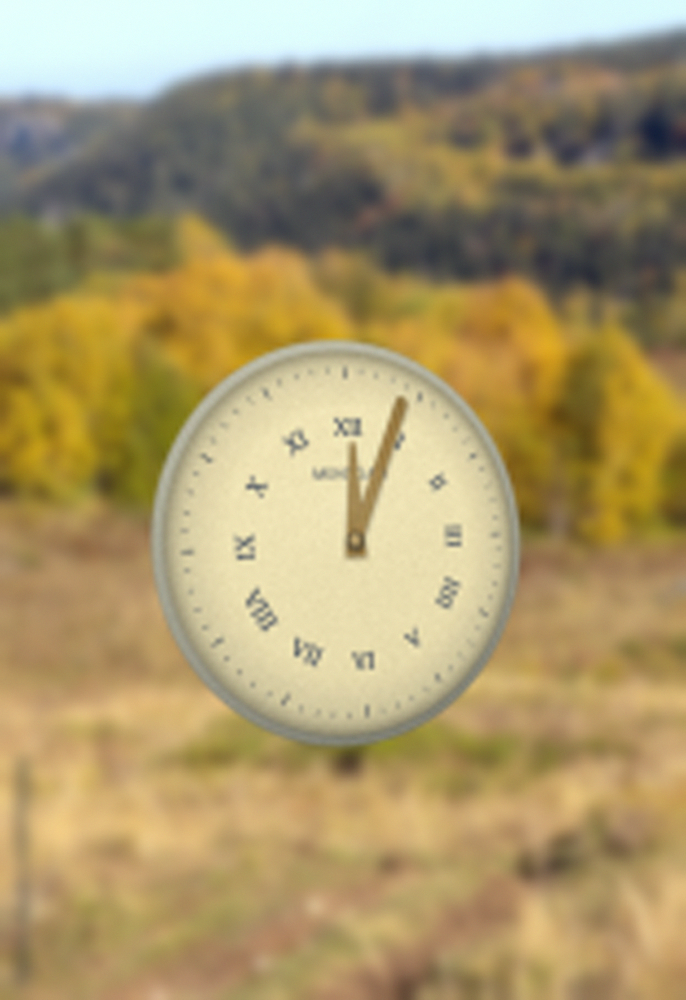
12:04
